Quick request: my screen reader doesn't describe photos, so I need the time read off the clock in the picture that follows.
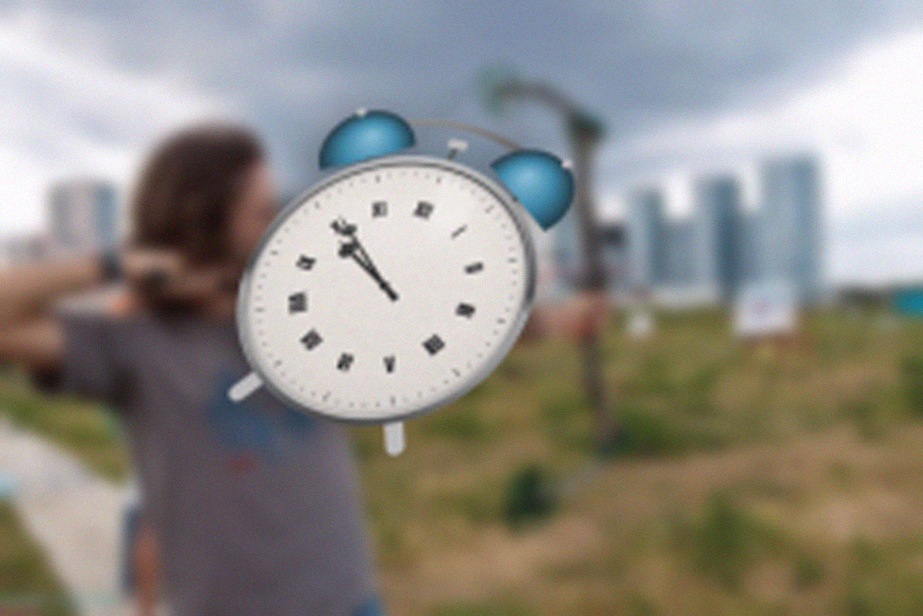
9:51
